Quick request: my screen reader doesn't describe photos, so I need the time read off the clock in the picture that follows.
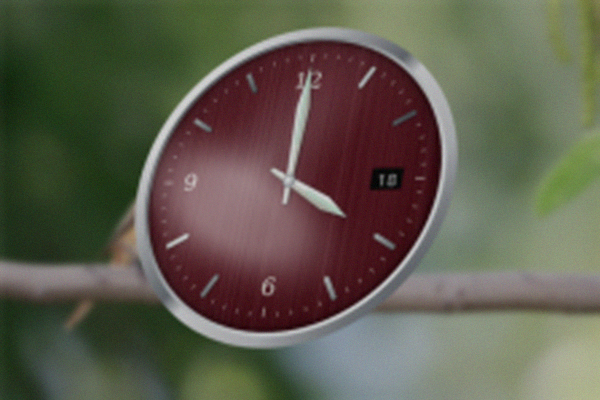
4:00
